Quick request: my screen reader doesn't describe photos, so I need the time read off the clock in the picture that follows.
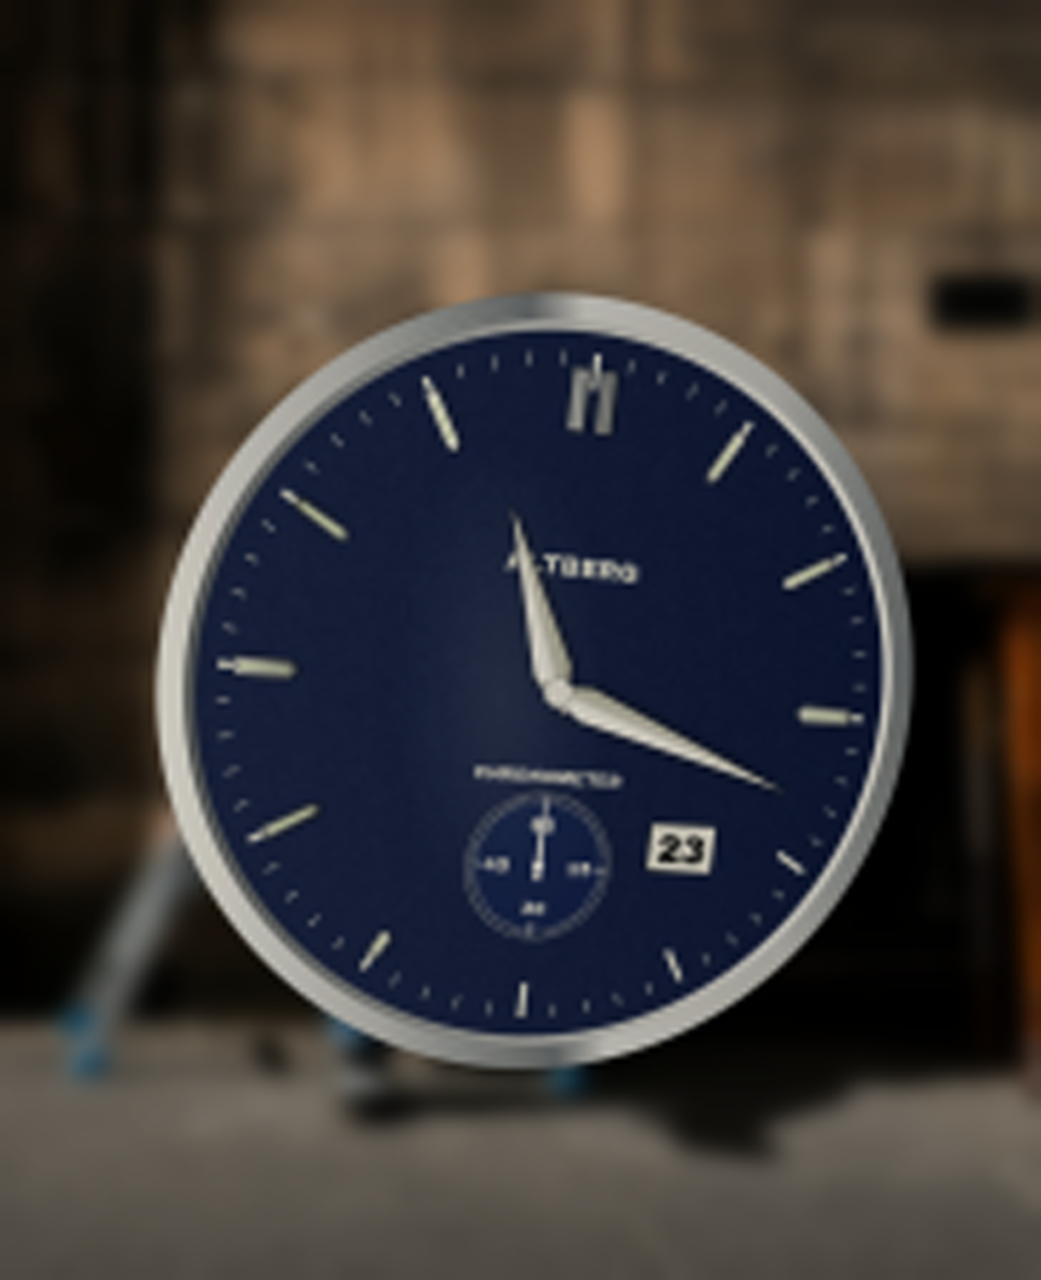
11:18
